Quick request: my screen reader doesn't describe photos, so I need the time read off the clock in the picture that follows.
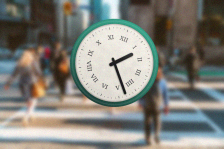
1:23
